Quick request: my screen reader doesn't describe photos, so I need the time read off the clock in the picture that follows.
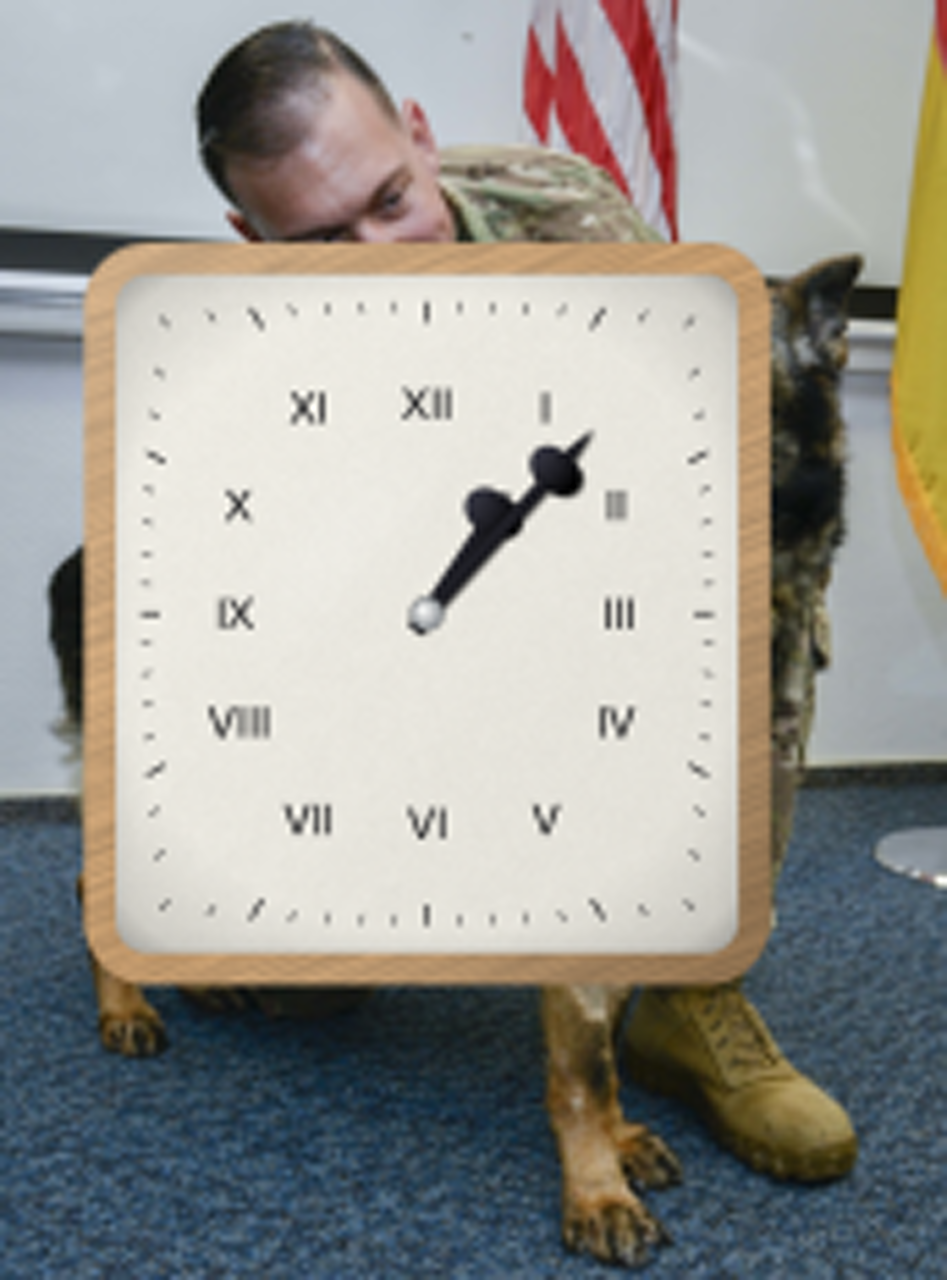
1:07
